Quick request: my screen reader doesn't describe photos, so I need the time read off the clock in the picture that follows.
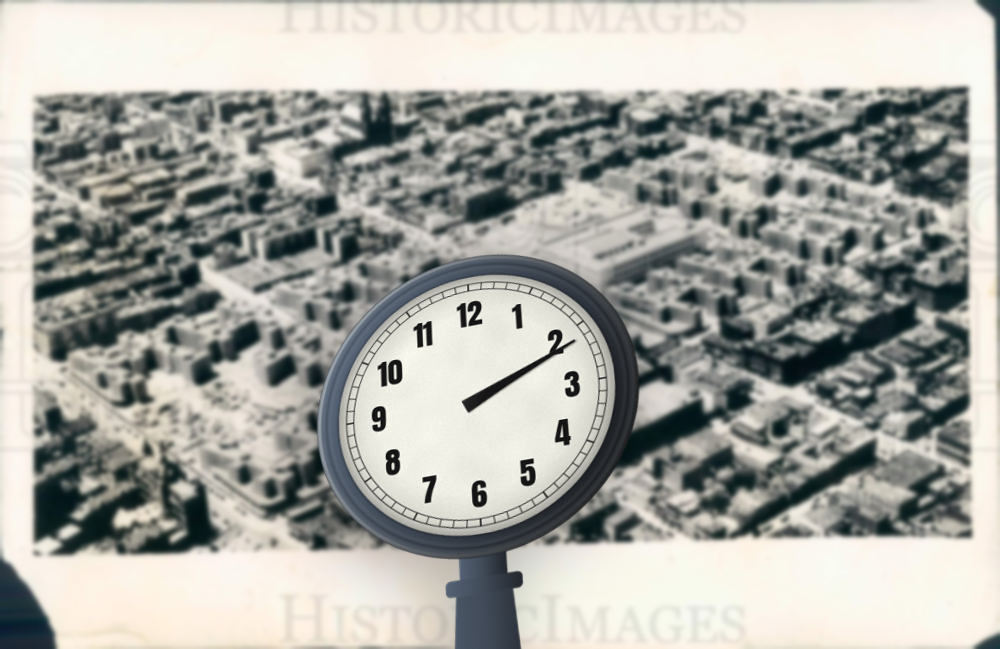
2:11
